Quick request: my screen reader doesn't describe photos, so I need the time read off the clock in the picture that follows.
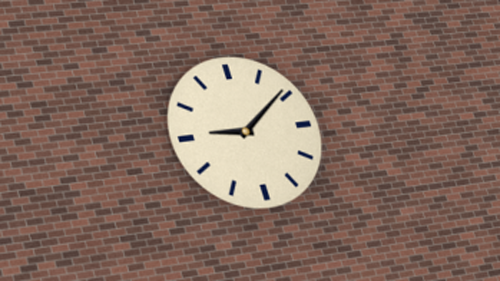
9:09
